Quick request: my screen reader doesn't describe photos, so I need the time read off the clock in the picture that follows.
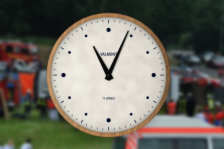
11:04
